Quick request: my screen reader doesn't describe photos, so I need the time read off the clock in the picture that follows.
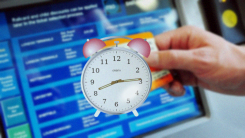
8:14
